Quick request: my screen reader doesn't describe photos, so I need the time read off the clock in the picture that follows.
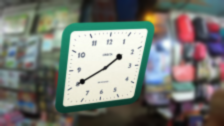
1:40
